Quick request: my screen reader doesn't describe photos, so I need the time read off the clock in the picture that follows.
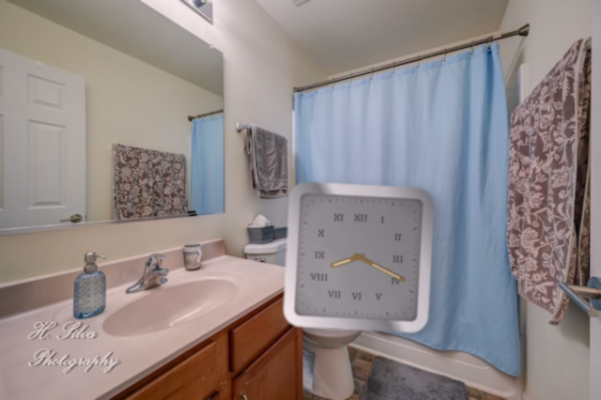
8:19
